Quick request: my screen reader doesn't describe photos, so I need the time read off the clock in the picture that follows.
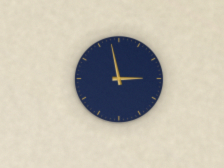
2:58
